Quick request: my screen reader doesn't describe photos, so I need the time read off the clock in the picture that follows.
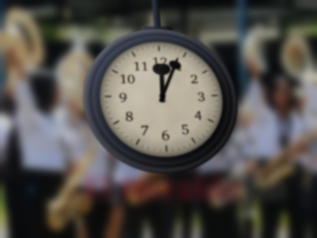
12:04
